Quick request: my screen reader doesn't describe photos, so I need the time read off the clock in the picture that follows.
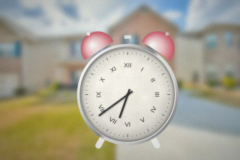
6:39
